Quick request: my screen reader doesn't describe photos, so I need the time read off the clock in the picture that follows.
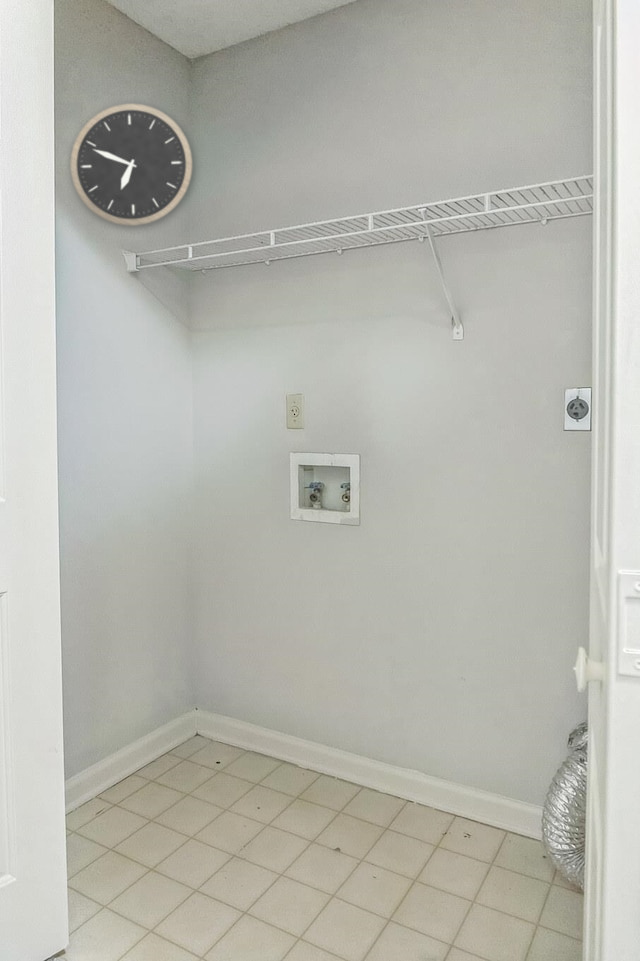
6:49
